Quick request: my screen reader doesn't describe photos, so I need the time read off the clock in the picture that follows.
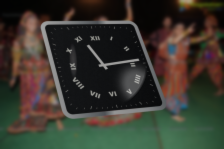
11:14
